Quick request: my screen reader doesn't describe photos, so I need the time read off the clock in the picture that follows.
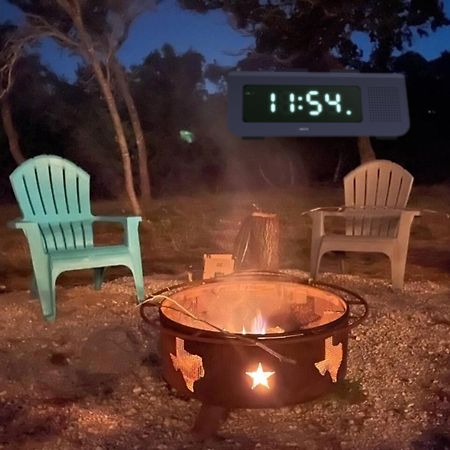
11:54
